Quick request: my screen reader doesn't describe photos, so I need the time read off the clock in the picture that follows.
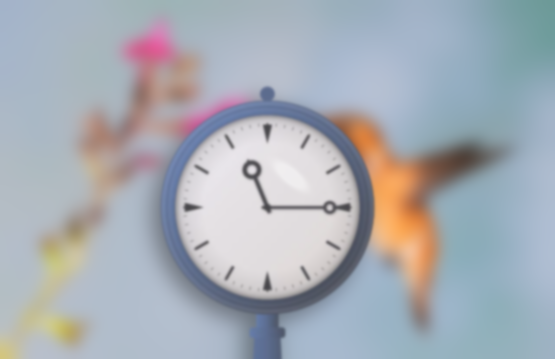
11:15
